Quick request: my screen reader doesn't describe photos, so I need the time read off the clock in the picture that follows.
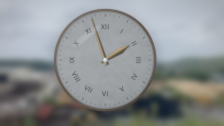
1:57
